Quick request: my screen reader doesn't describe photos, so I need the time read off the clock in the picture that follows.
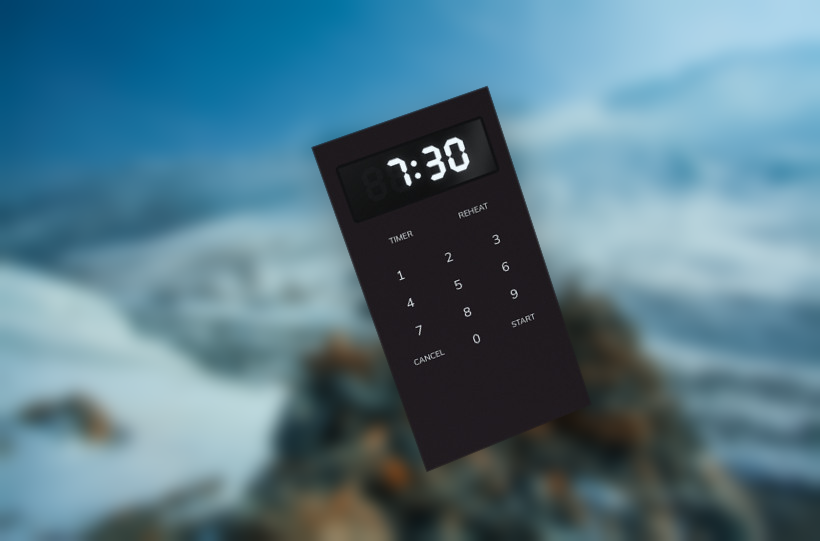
7:30
